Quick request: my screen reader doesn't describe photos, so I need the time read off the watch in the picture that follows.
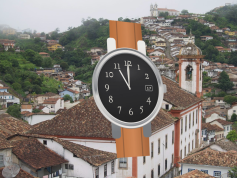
11:00
